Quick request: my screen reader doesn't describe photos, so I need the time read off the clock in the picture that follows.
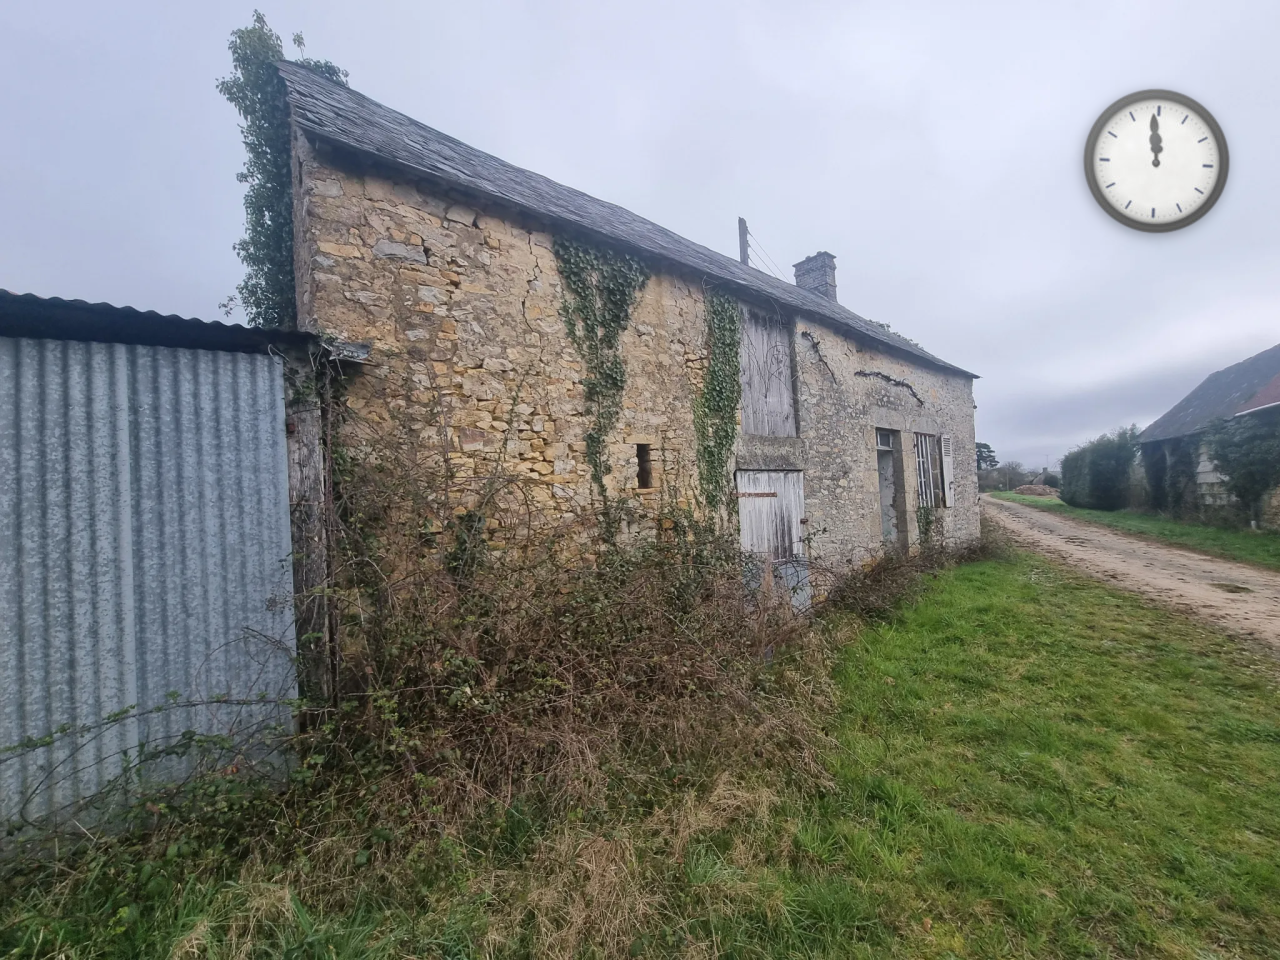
11:59
